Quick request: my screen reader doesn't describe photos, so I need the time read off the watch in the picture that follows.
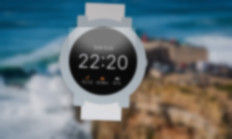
22:20
